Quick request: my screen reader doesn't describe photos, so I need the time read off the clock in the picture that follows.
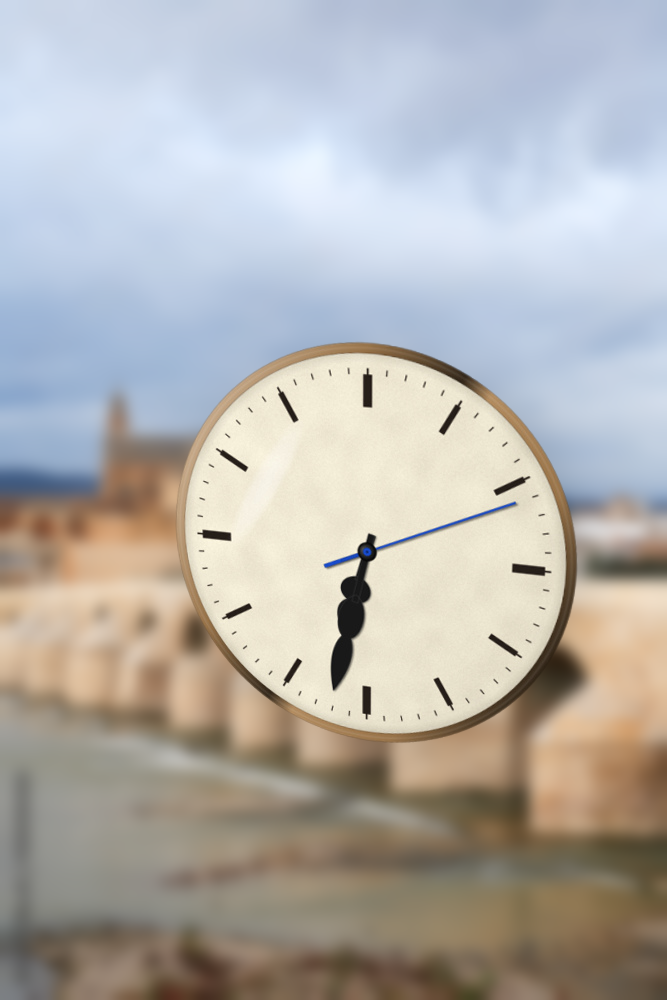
6:32:11
